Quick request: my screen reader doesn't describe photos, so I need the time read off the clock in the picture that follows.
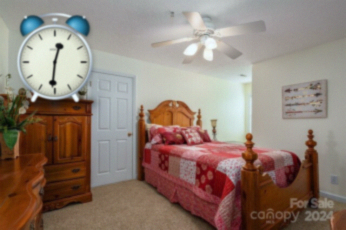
12:31
